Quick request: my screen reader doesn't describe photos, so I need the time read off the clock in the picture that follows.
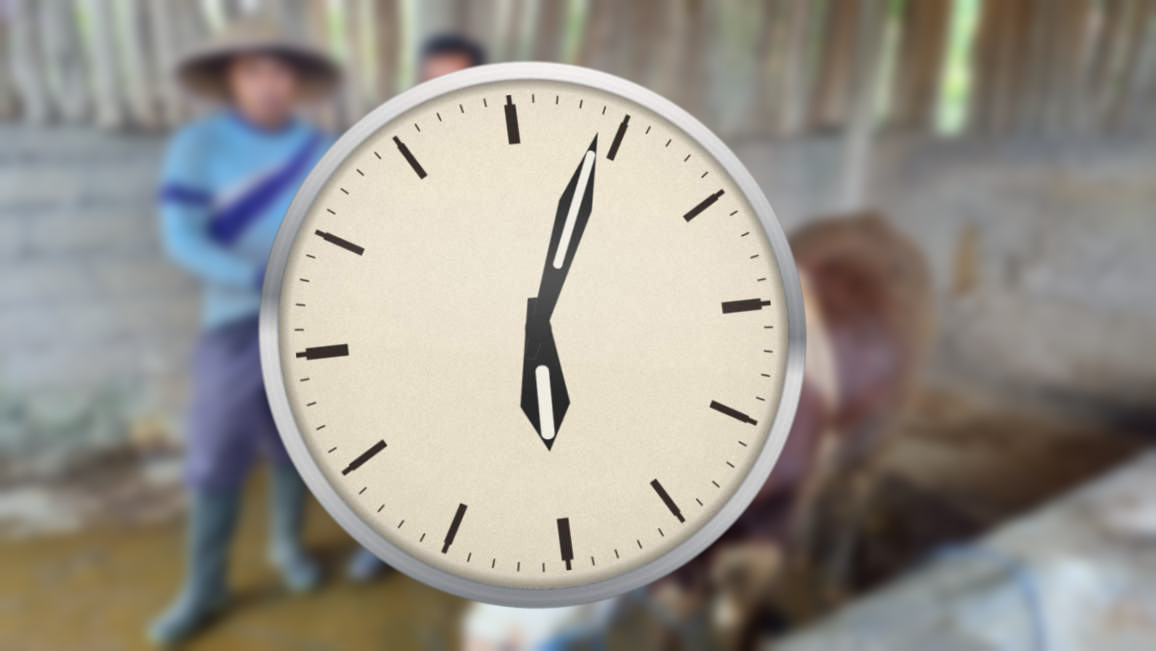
6:04
